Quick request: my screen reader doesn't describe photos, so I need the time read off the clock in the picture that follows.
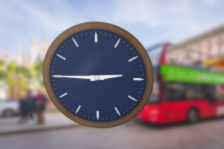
2:45
